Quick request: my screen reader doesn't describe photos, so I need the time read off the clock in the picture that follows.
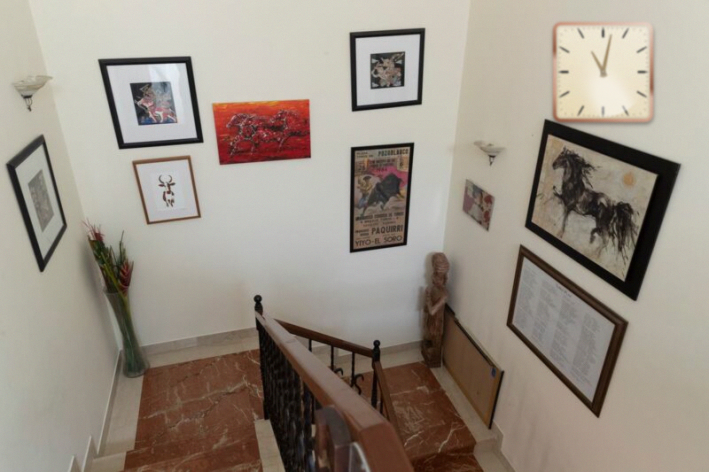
11:02
